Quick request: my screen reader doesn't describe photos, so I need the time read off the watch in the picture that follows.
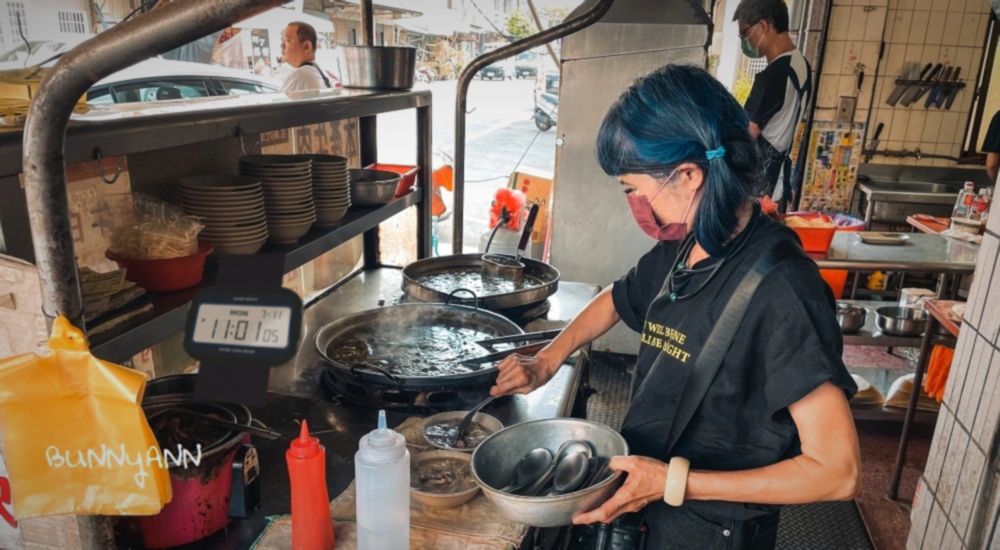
11:01:05
